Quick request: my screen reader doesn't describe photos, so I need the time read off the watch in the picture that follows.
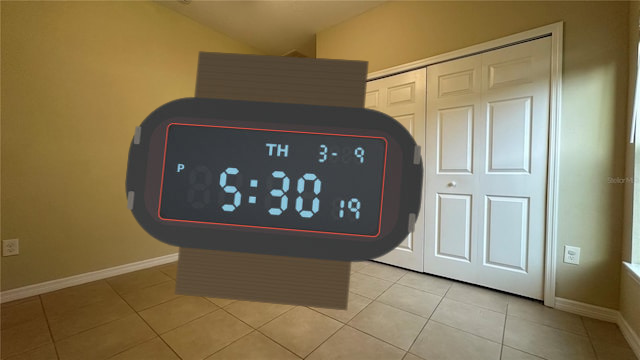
5:30:19
